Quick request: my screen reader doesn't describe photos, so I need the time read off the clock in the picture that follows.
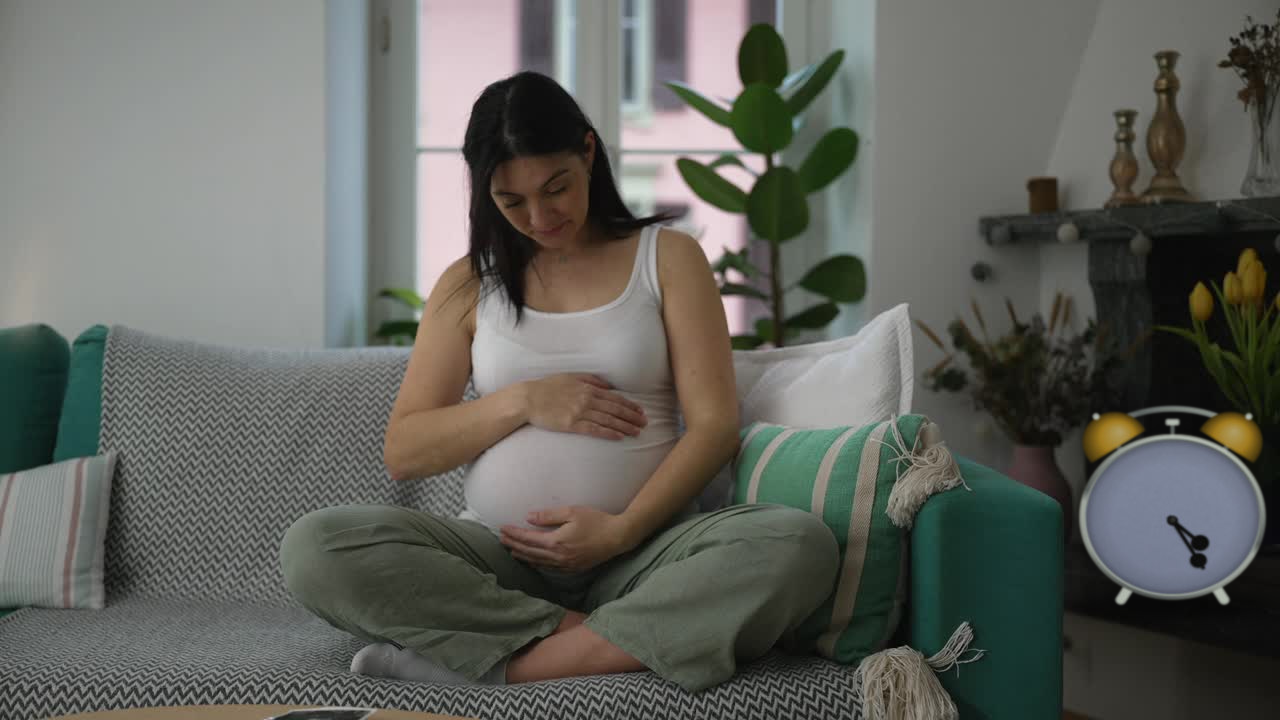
4:25
